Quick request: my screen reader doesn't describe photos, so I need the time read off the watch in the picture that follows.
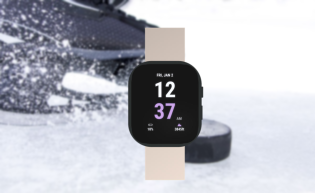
12:37
